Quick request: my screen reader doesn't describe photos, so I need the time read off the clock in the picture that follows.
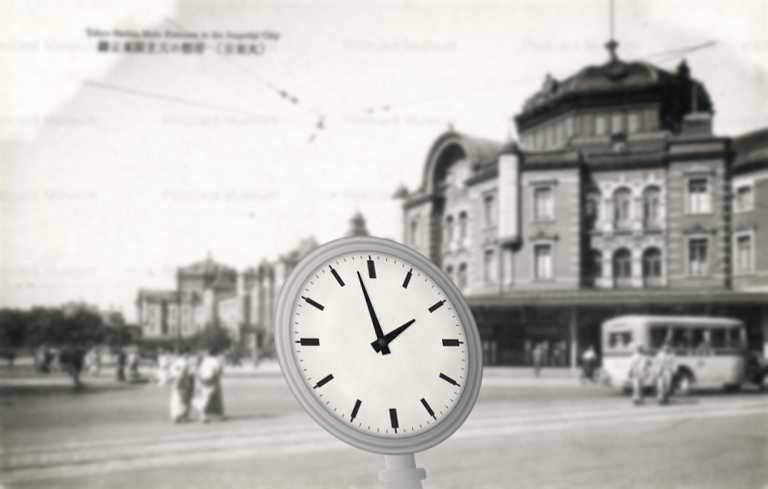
1:58
